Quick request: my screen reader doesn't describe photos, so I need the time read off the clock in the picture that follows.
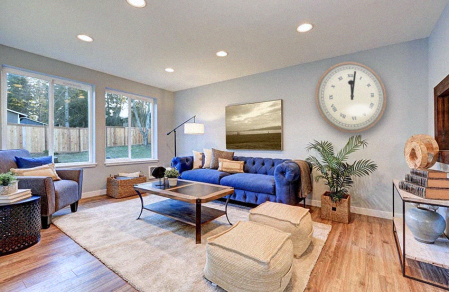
12:02
